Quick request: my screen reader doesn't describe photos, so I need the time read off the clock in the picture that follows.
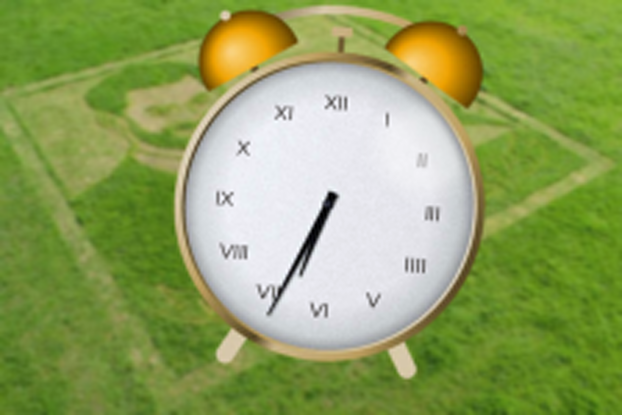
6:34
